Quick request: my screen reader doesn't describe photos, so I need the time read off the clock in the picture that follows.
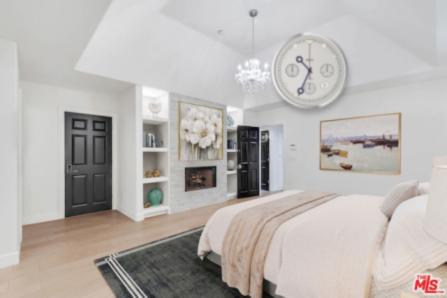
10:34
